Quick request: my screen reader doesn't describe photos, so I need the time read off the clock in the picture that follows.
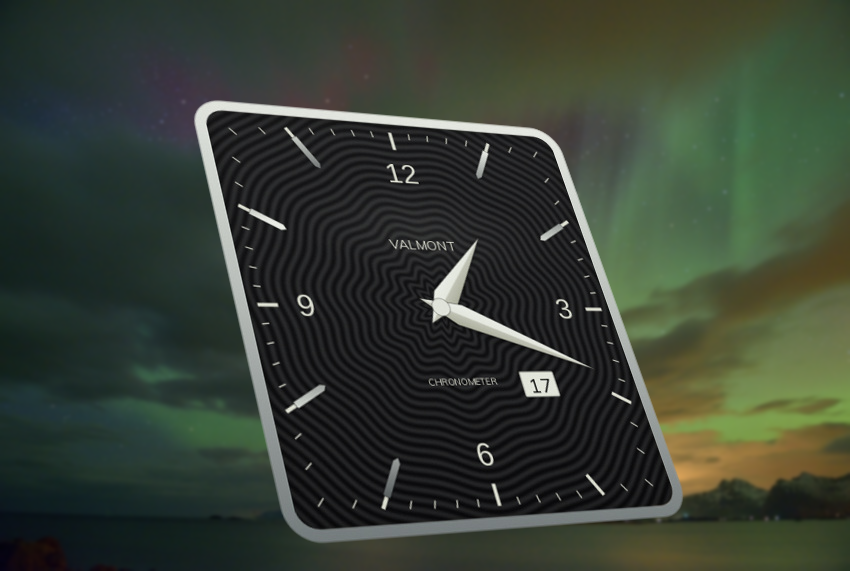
1:19
